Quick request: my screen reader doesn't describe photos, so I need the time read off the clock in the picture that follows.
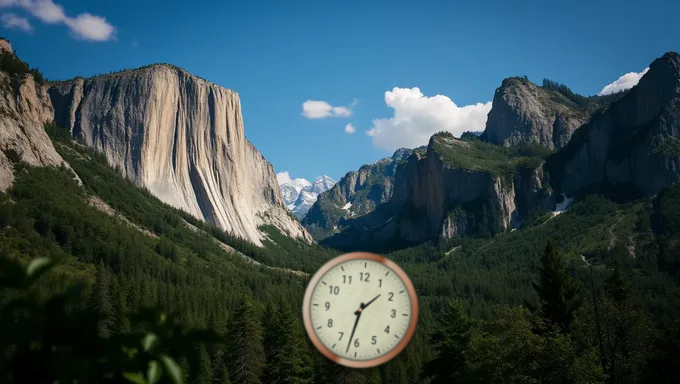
1:32
